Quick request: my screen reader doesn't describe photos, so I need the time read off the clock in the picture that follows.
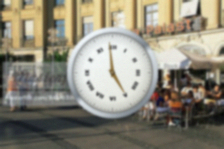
4:59
